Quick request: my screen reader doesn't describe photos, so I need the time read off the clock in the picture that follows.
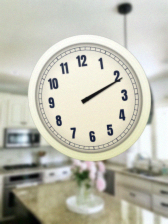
2:11
